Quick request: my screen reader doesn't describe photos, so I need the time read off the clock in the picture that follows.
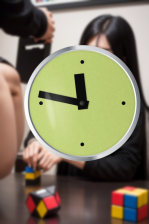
11:47
